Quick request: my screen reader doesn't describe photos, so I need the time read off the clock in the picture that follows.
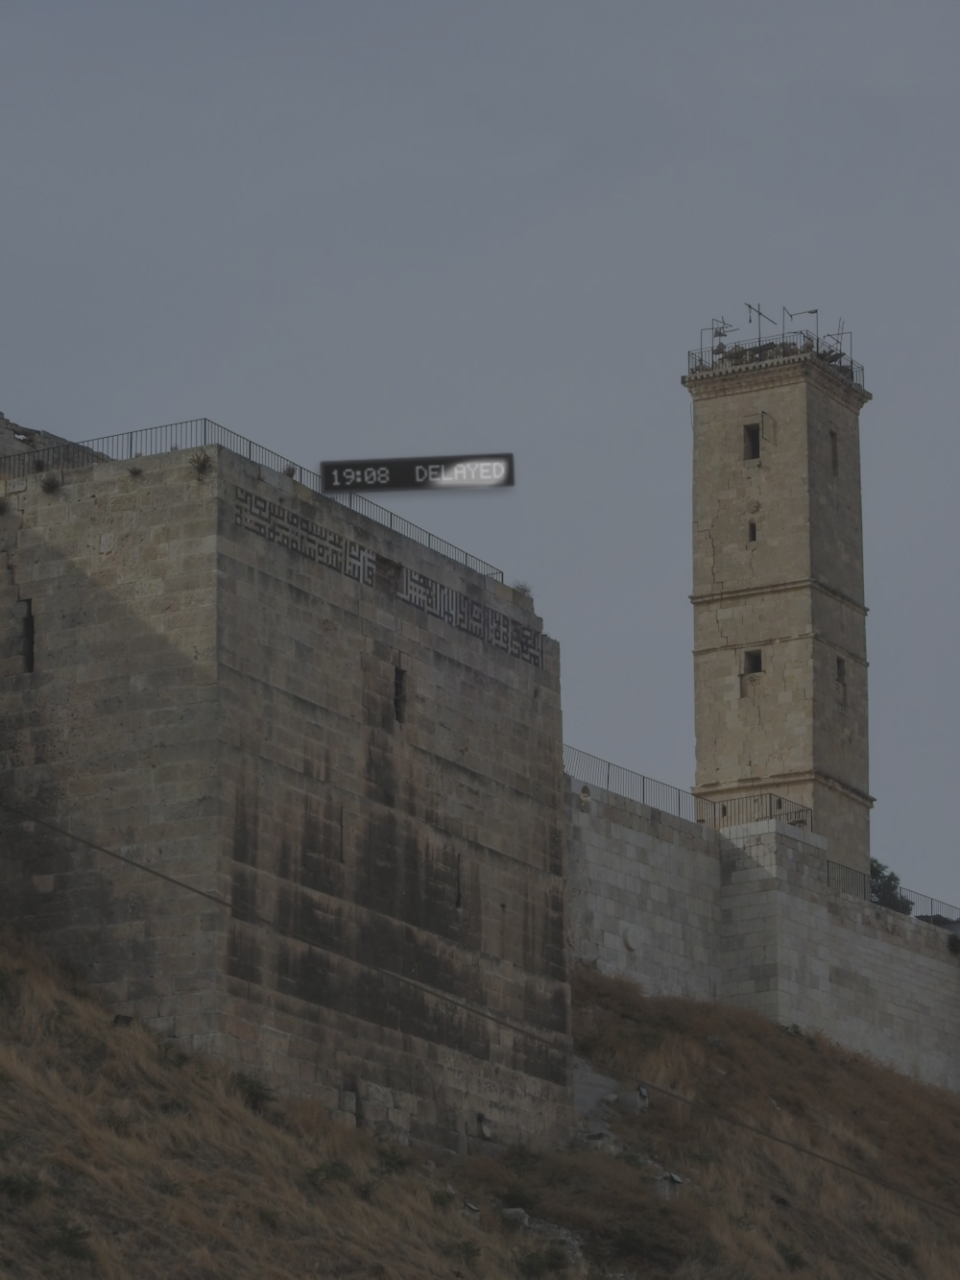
19:08
